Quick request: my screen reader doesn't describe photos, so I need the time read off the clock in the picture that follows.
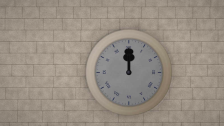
12:00
